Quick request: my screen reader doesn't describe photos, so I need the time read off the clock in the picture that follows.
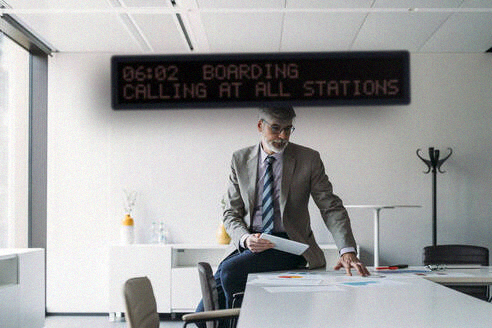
6:02
